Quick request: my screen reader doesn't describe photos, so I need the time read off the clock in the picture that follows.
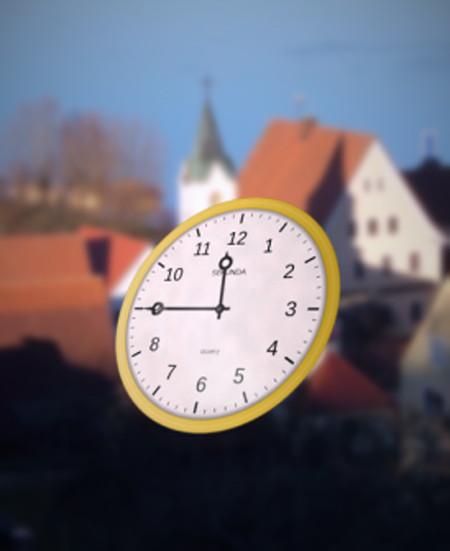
11:45
